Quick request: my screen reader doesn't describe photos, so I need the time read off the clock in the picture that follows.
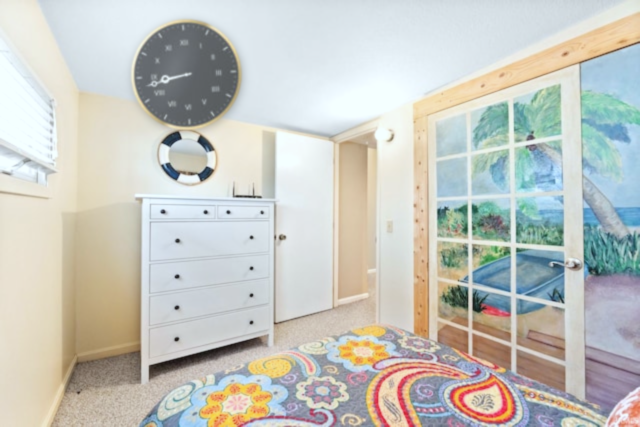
8:43
